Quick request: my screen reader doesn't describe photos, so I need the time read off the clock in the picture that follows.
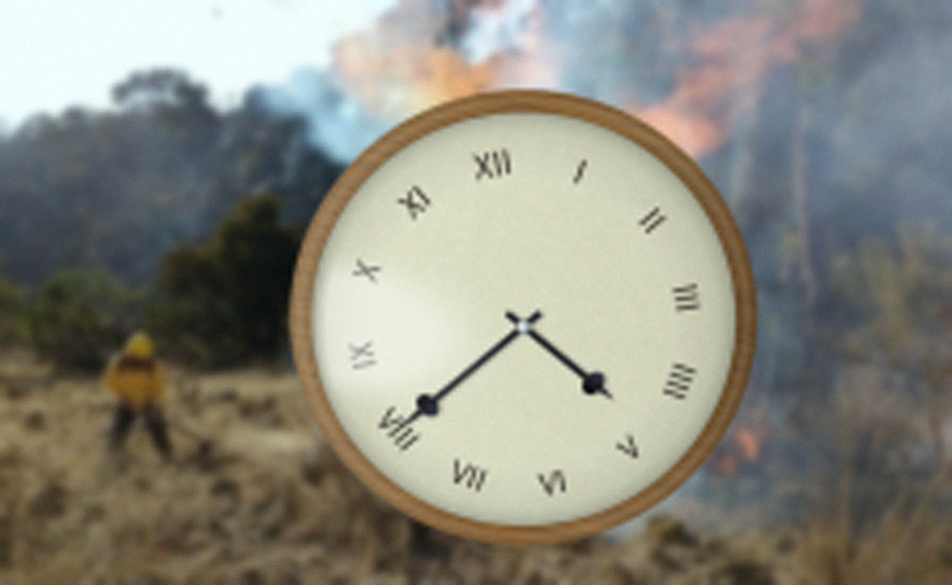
4:40
